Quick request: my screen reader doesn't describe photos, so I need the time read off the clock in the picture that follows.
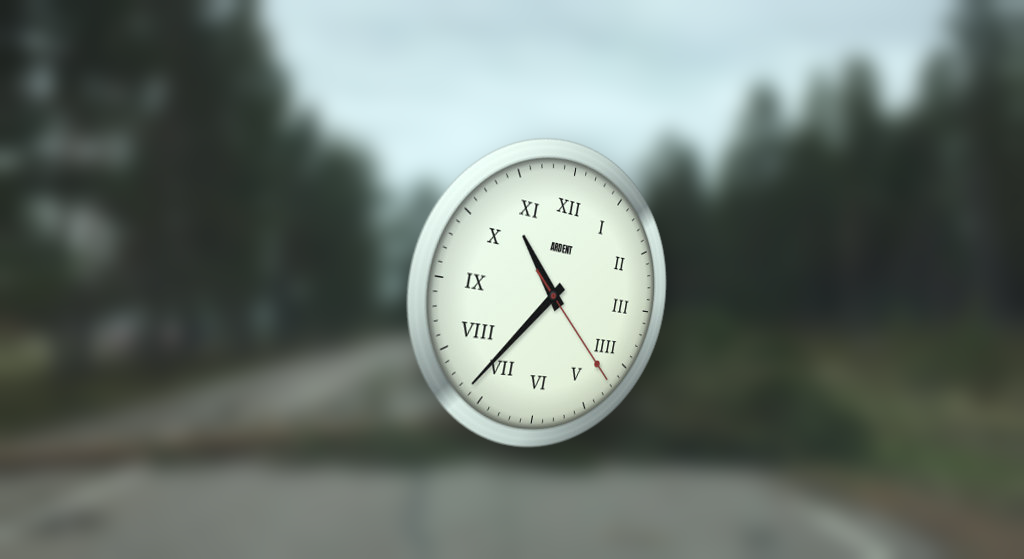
10:36:22
